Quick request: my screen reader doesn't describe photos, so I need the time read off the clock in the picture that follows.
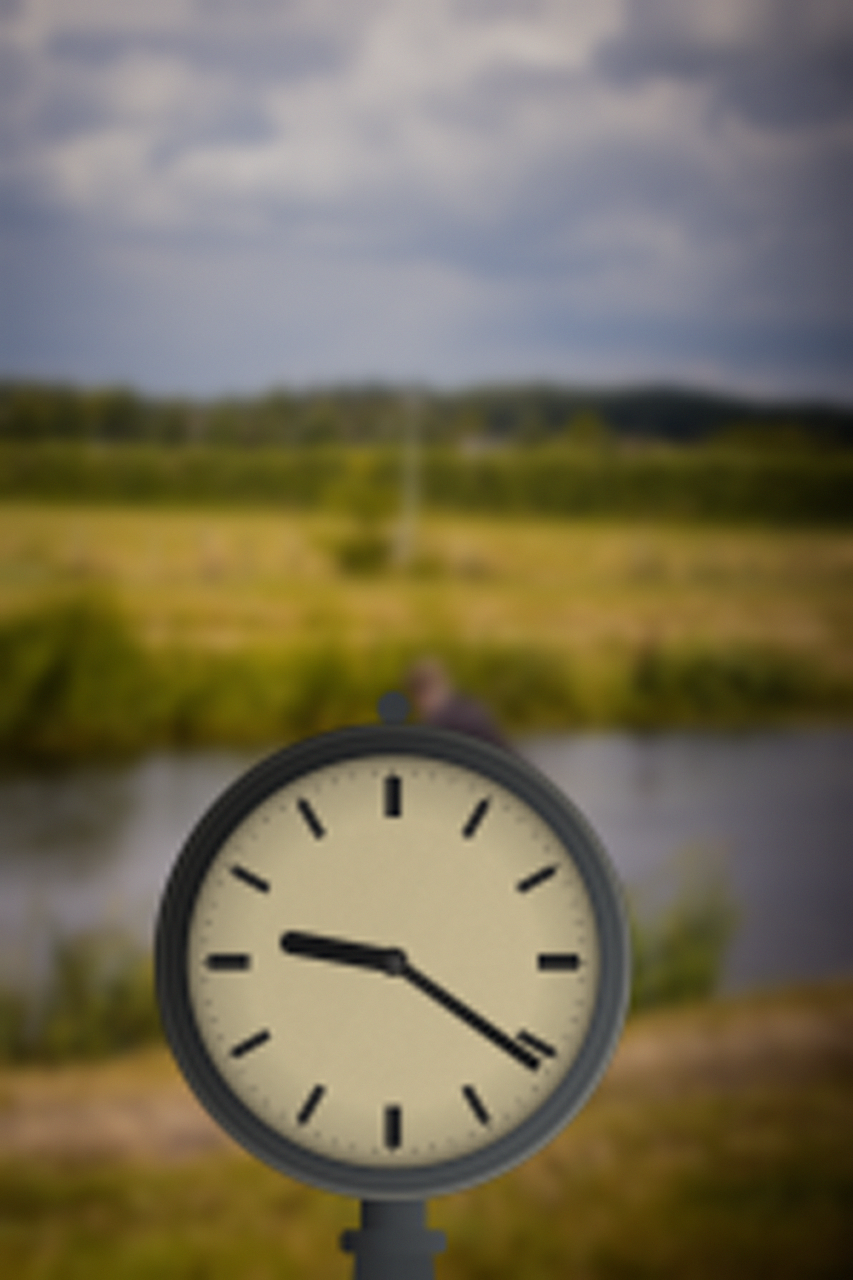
9:21
